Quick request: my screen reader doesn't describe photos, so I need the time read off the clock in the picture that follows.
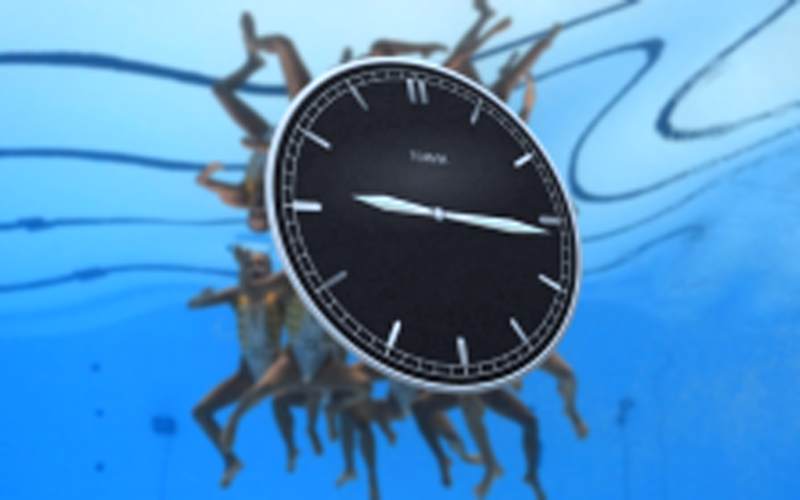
9:16
